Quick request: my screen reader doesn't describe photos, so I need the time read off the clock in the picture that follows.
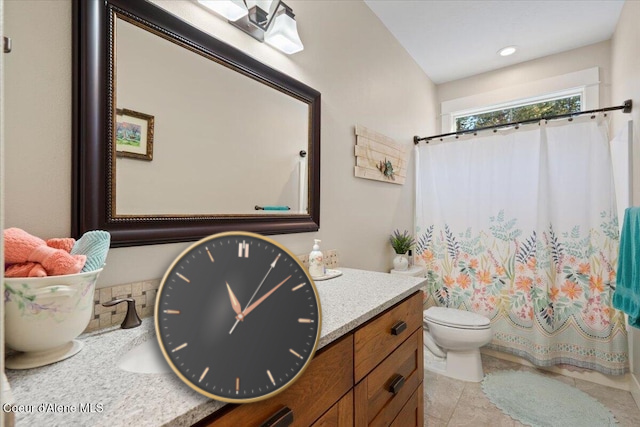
11:08:05
